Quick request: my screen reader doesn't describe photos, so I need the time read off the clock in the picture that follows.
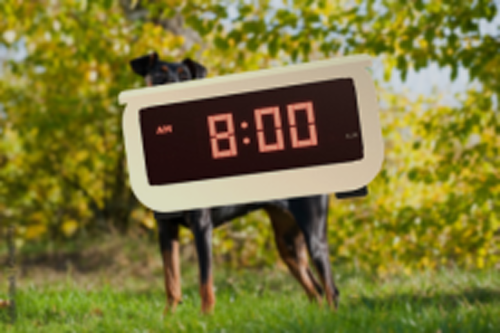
8:00
